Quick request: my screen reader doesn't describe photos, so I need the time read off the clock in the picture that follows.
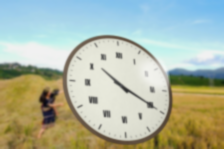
10:20
